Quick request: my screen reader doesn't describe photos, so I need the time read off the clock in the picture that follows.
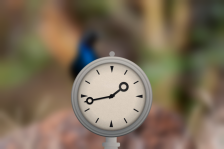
1:43
